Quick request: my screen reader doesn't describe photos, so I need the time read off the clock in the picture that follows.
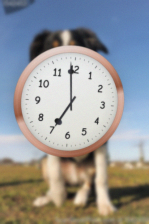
6:59
